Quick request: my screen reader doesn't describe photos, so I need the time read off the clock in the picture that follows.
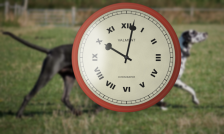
10:02
